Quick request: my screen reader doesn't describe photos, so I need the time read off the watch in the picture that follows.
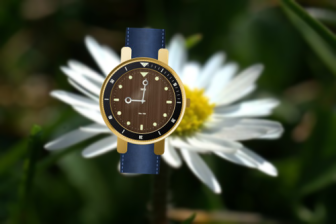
9:01
